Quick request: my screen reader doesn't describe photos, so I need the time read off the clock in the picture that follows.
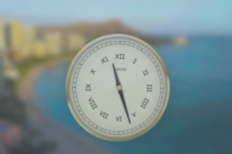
11:27
